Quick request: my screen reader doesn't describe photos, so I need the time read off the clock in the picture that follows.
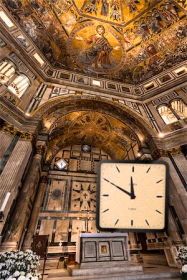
11:50
